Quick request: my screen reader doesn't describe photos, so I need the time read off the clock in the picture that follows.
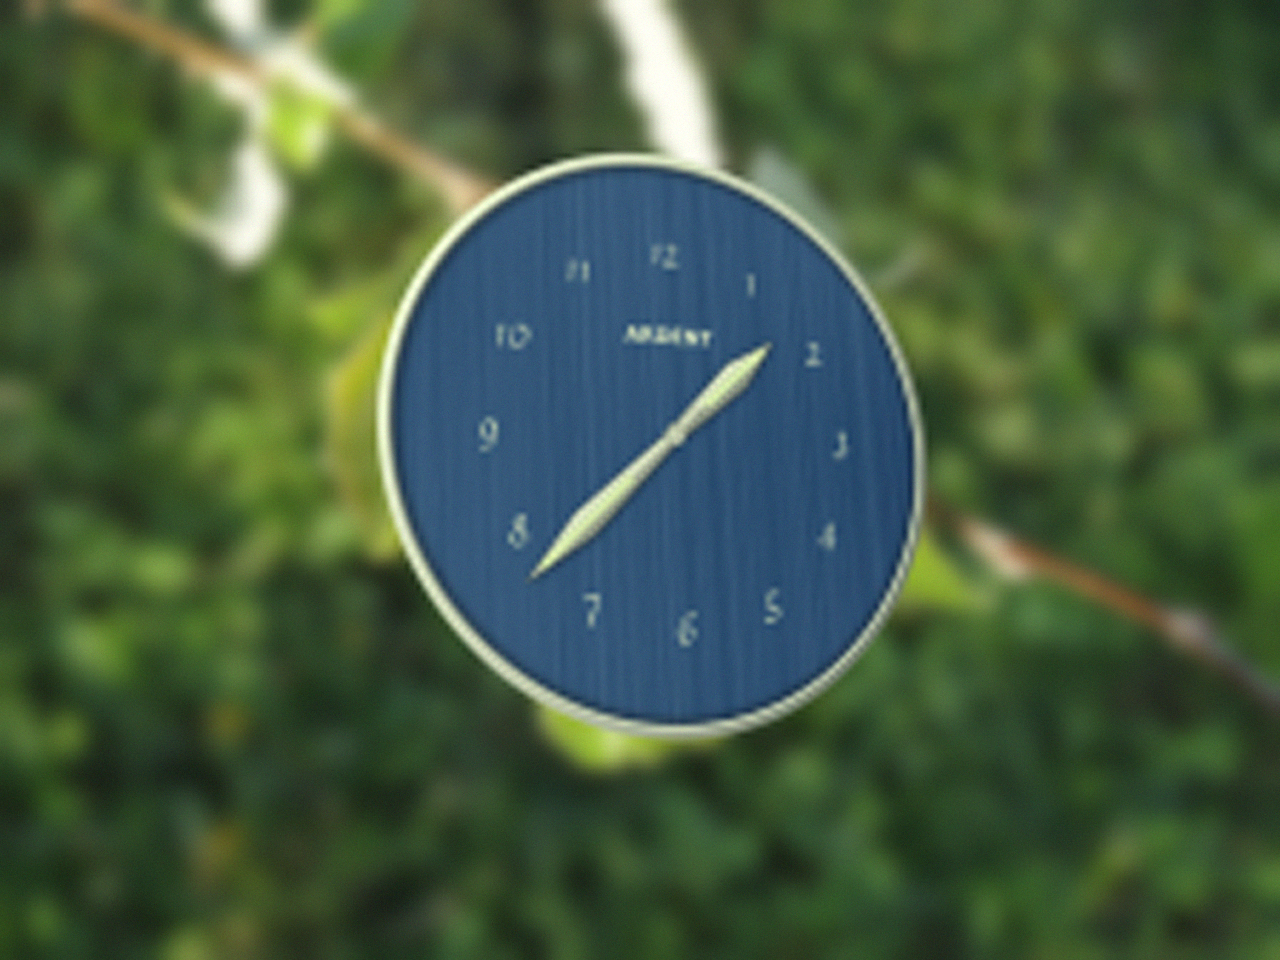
1:38
